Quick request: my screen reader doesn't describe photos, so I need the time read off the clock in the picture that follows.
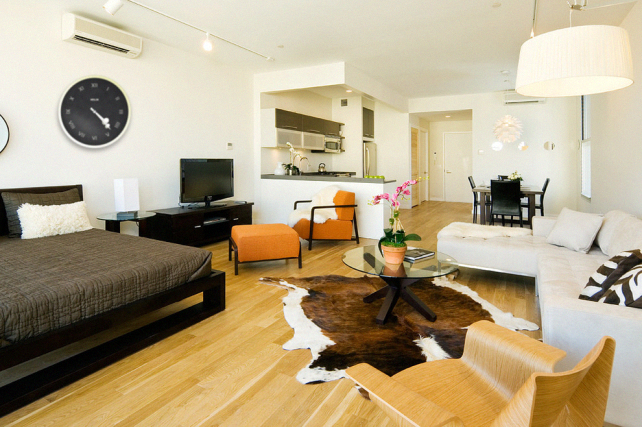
4:23
